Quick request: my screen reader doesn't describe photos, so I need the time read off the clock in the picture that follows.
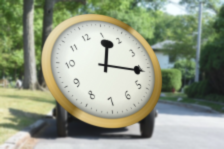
1:21
